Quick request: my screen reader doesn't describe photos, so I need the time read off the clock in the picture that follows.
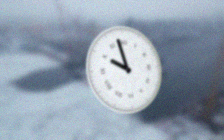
9:58
